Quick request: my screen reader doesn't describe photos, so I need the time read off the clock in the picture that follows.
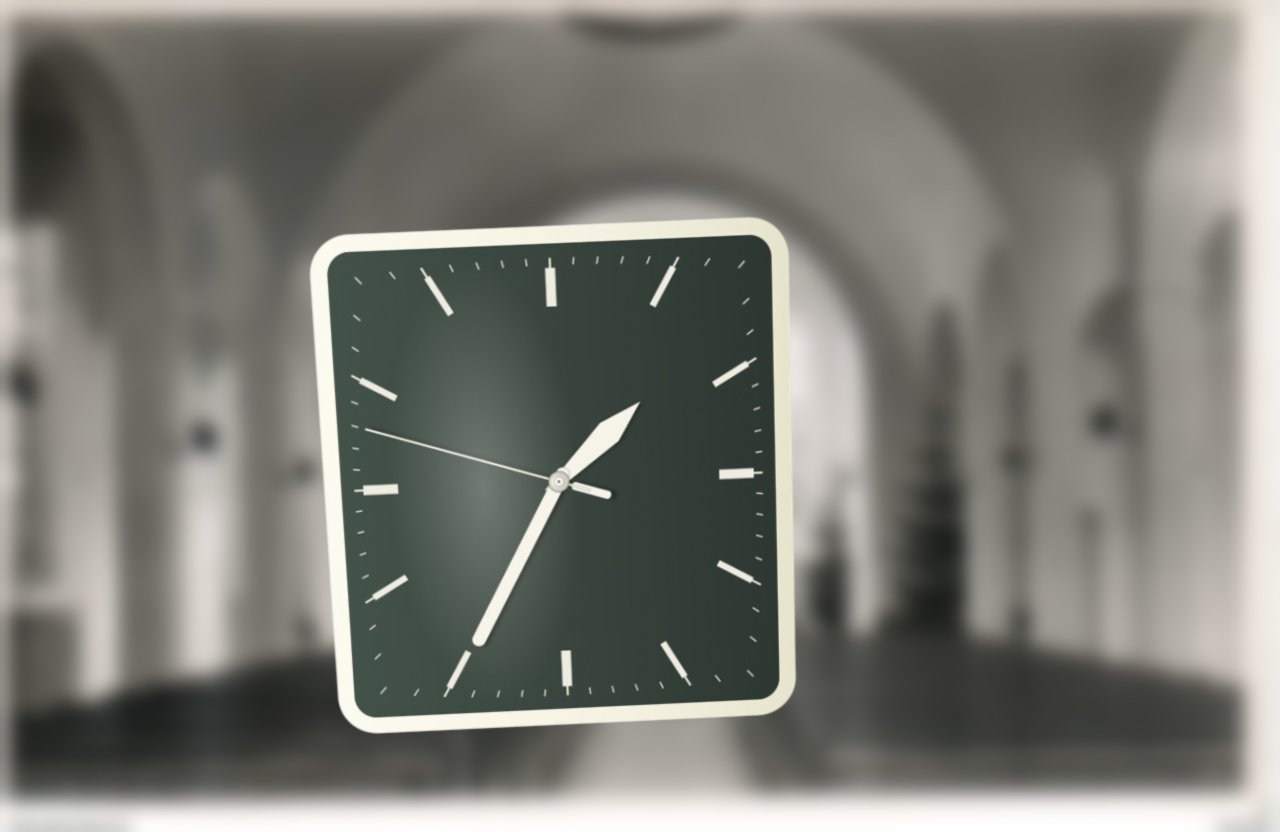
1:34:48
